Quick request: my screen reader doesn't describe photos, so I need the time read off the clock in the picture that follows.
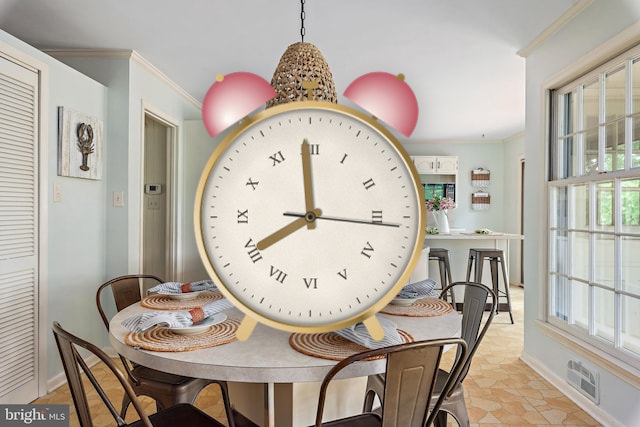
7:59:16
